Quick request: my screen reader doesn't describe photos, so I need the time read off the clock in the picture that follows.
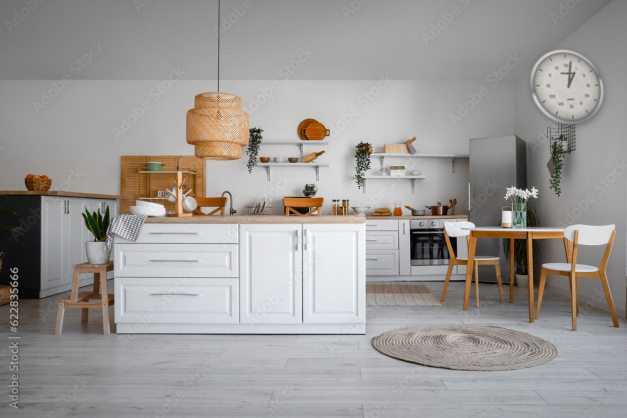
1:02
